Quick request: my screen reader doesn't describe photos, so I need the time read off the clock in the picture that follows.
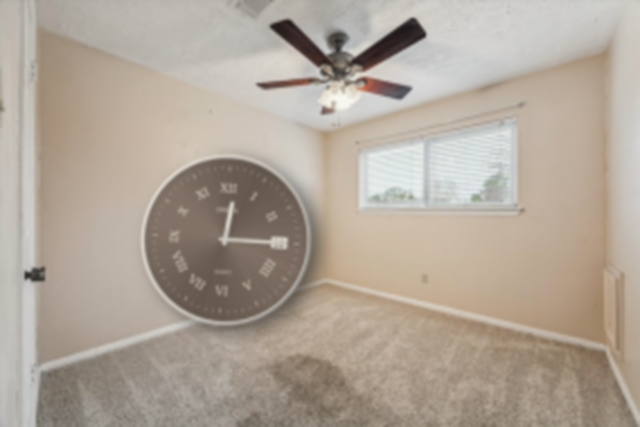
12:15
